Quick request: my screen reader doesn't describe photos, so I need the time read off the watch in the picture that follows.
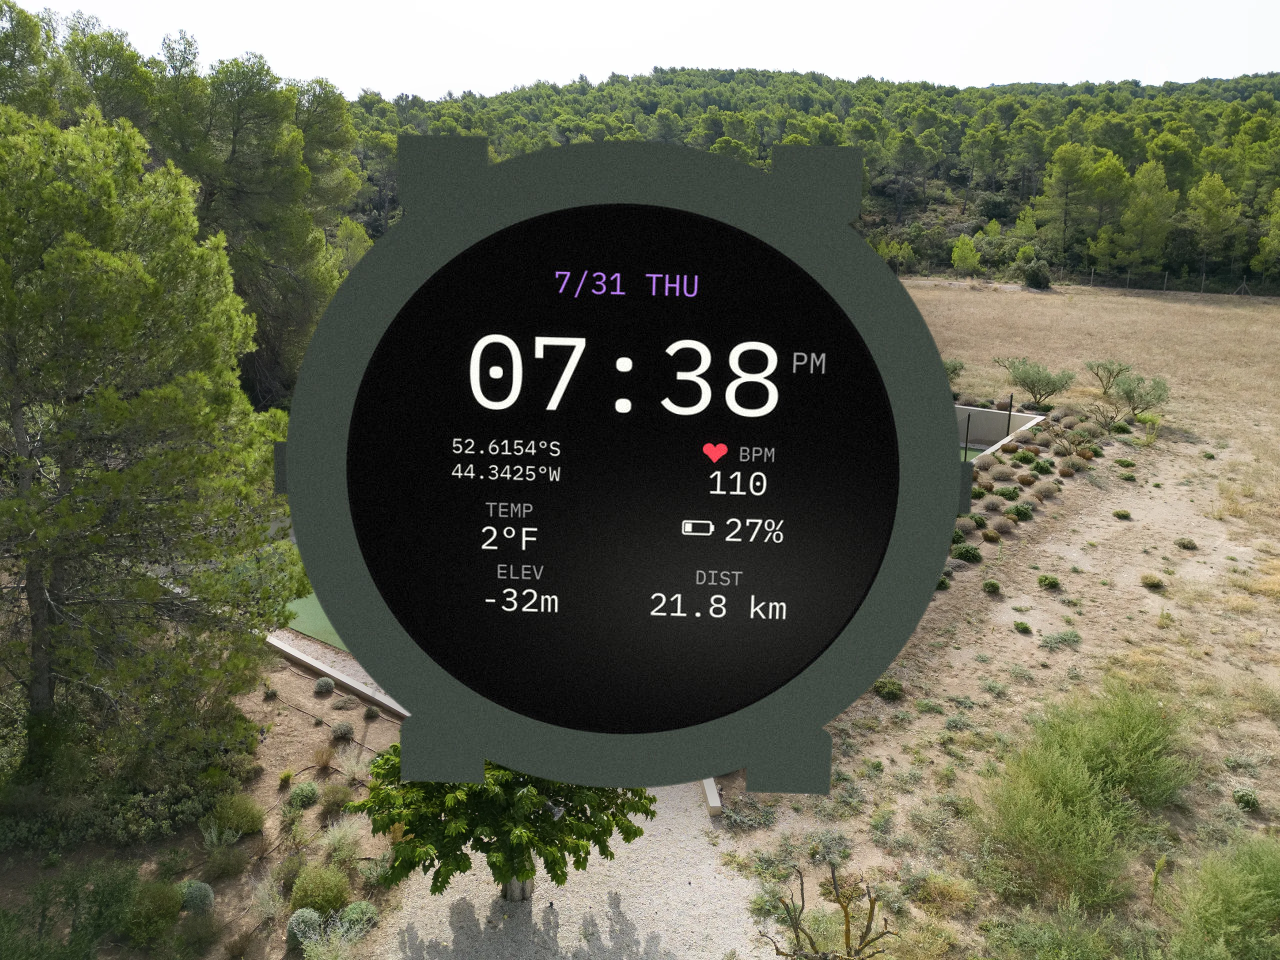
7:38
